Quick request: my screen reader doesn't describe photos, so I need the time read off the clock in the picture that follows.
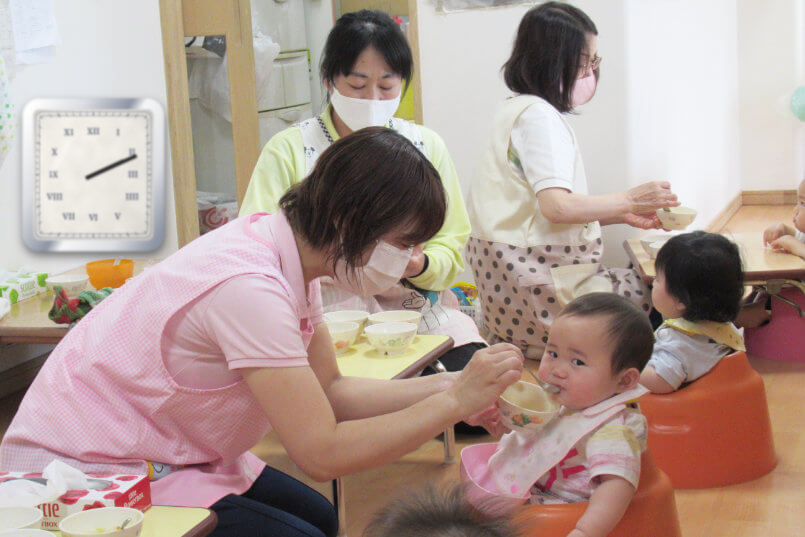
2:11
